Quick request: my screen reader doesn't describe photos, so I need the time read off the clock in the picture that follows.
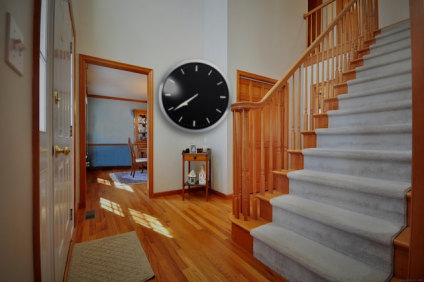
7:39
